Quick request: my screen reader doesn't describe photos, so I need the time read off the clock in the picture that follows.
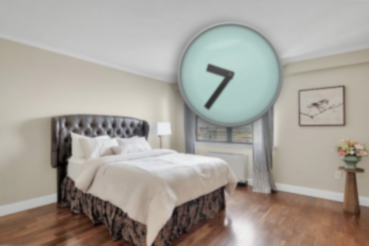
9:36
